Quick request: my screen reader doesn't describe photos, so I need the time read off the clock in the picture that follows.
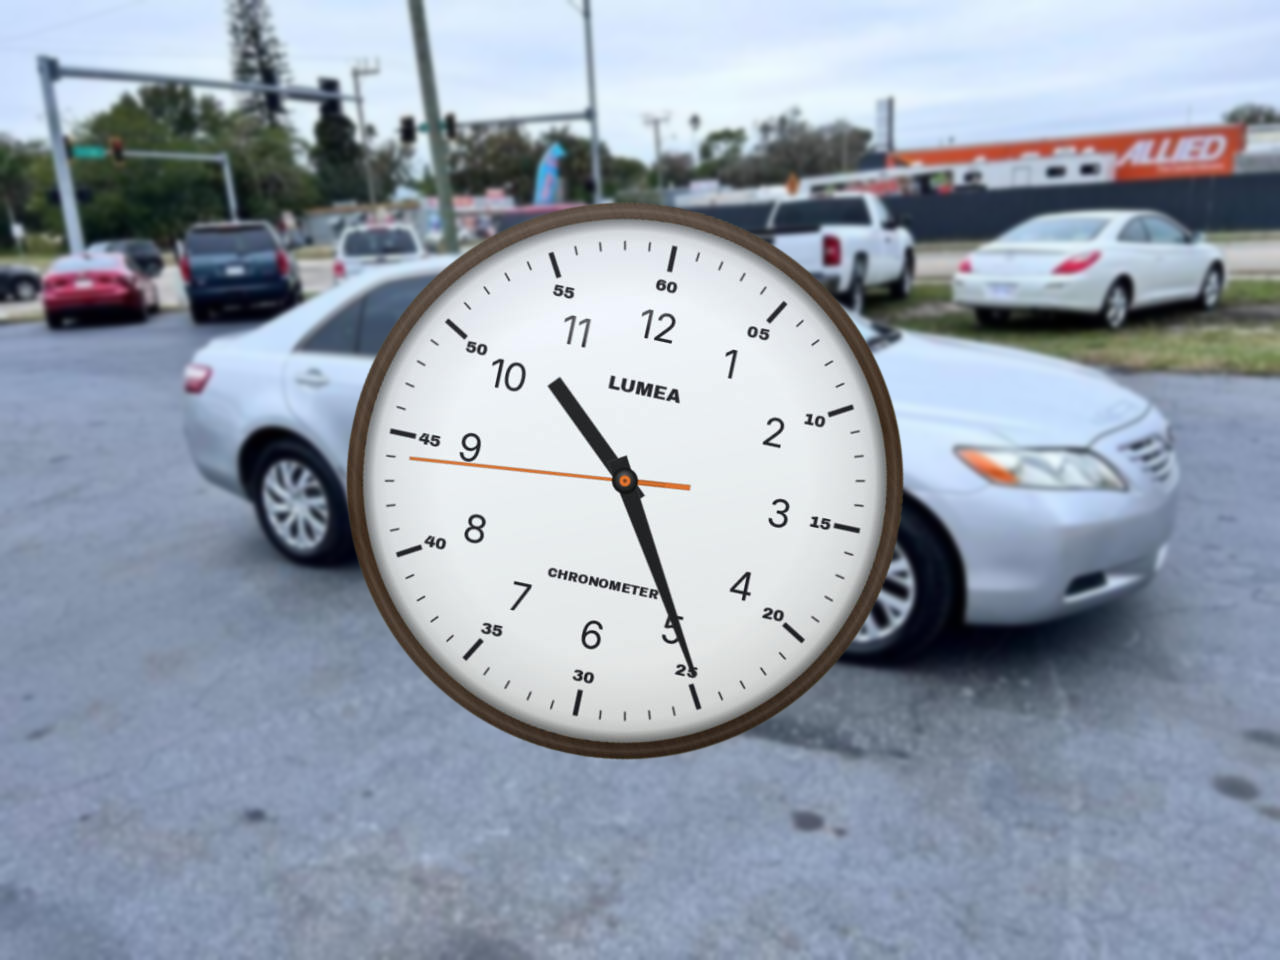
10:24:44
